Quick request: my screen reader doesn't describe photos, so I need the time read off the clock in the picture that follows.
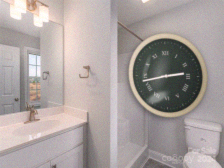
2:43
